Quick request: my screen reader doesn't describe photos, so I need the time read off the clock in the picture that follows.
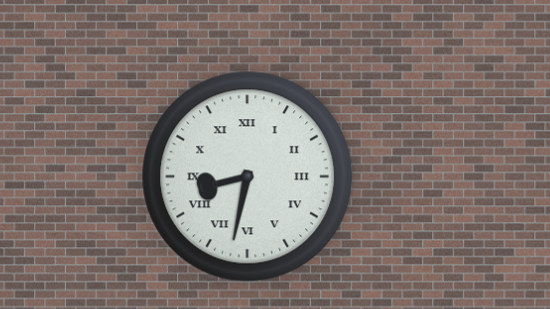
8:32
